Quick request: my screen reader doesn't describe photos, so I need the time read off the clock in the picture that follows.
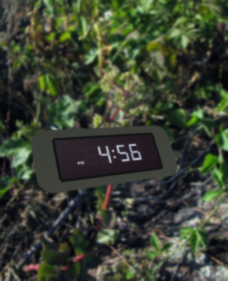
4:56
